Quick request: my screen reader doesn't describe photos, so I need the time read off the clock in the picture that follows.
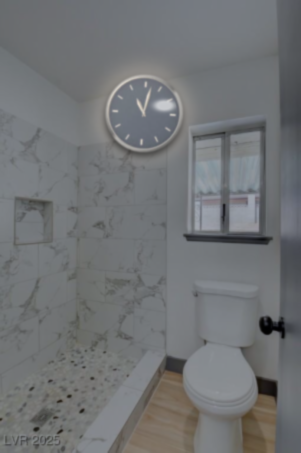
11:02
